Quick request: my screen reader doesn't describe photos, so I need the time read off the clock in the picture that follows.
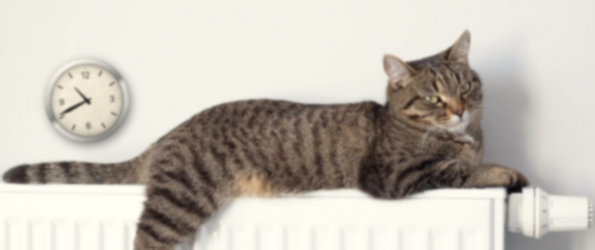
10:41
